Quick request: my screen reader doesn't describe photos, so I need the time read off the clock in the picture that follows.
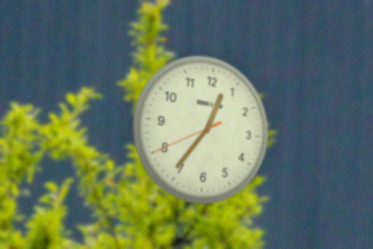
12:35:40
